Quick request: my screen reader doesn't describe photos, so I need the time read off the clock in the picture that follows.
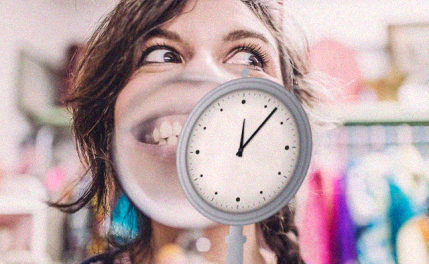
12:07
